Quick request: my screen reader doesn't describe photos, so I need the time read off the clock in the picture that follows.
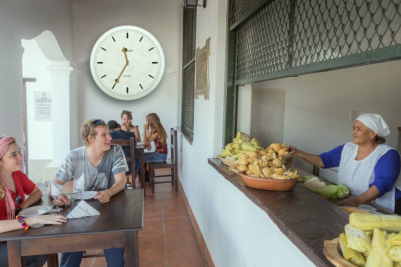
11:35
